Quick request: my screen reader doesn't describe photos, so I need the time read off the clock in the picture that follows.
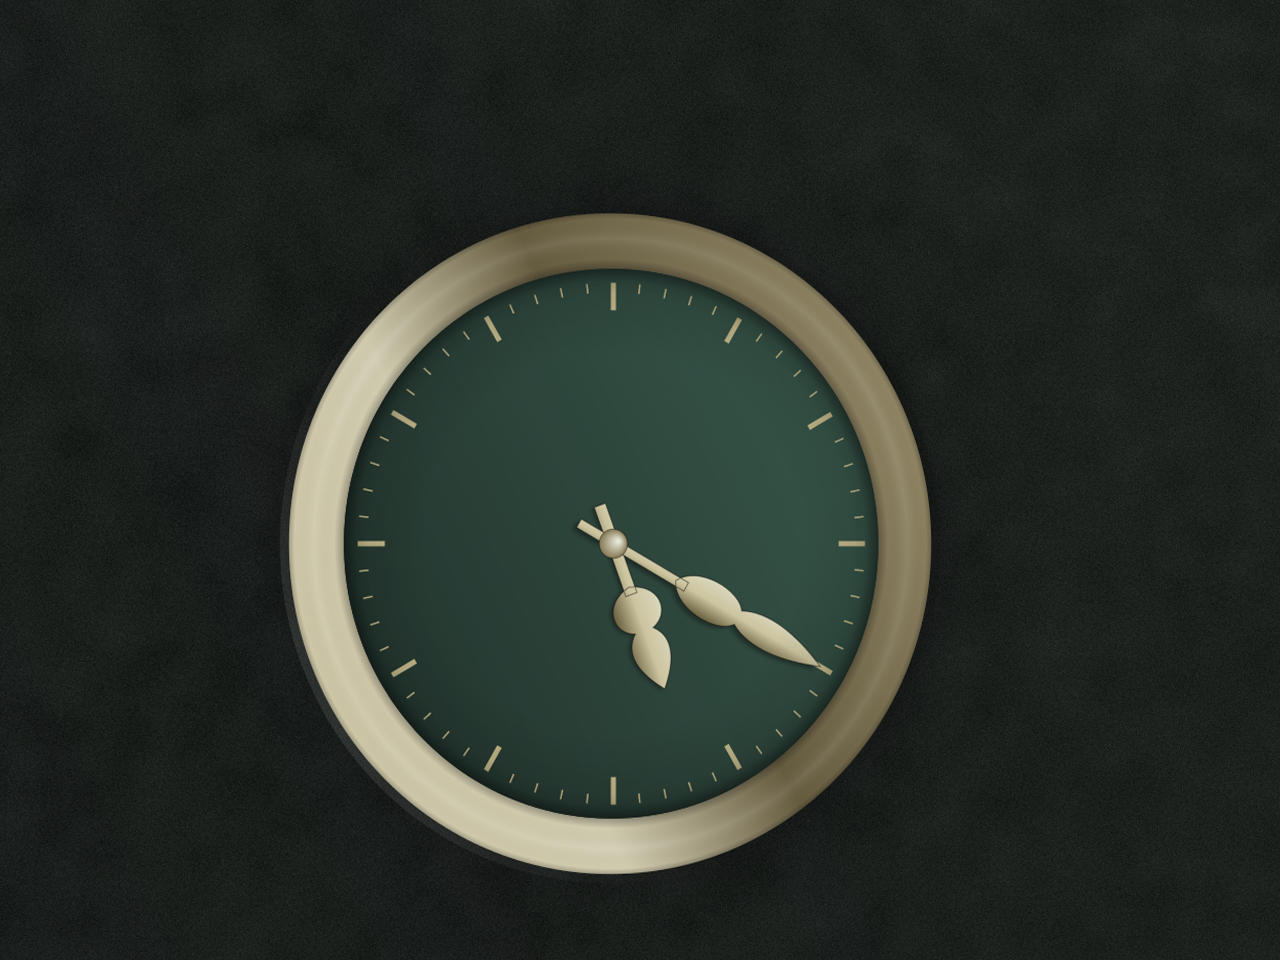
5:20
